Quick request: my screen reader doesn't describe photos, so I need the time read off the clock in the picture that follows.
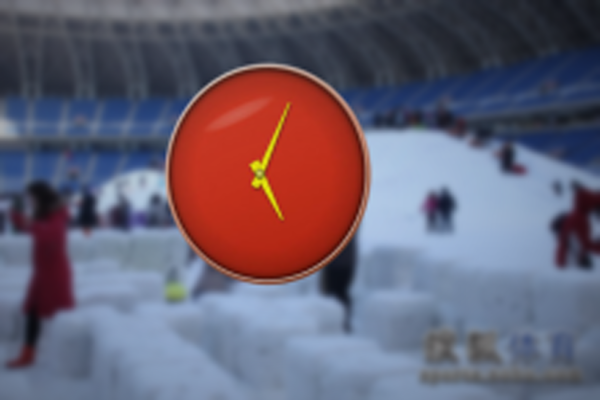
5:04
